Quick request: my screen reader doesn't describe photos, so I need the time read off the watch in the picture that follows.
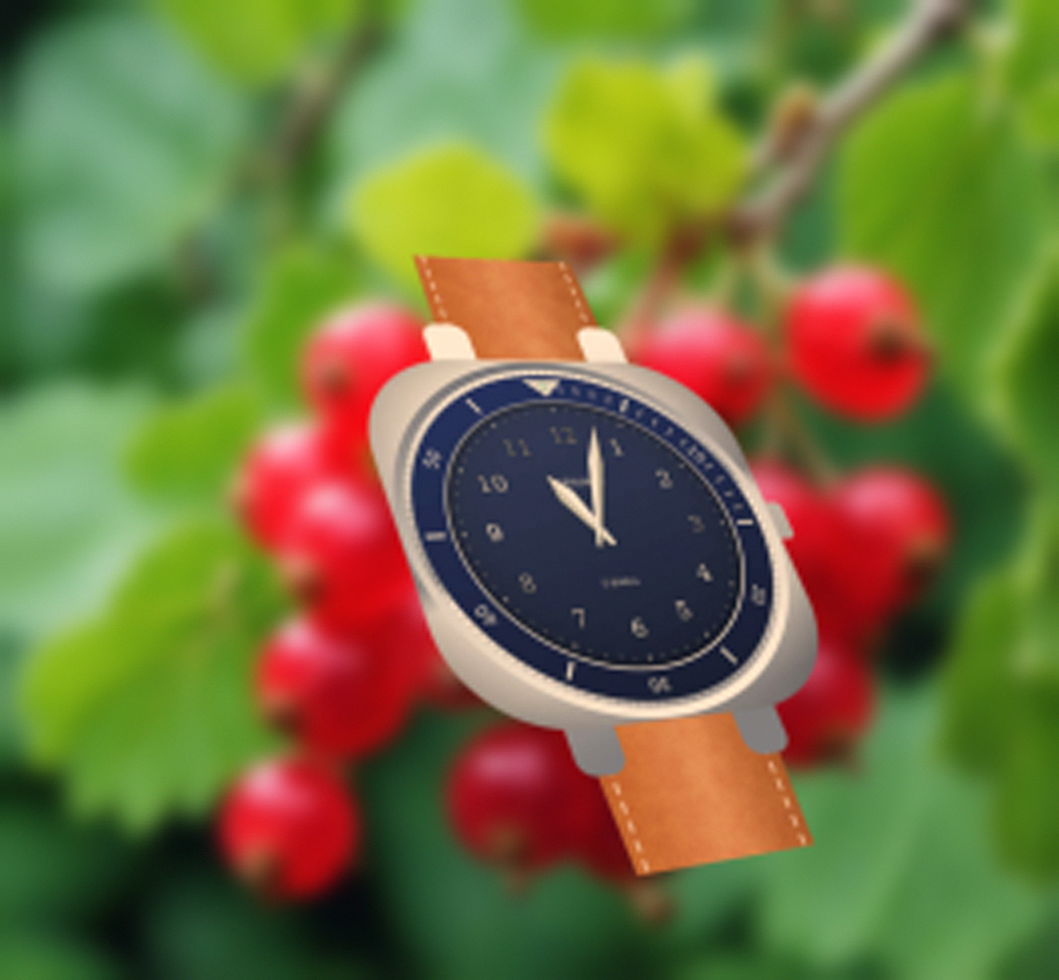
11:03
